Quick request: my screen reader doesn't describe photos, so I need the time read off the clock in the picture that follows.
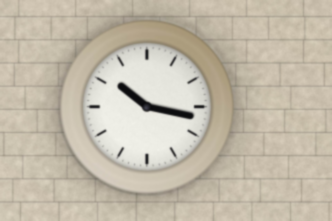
10:17
